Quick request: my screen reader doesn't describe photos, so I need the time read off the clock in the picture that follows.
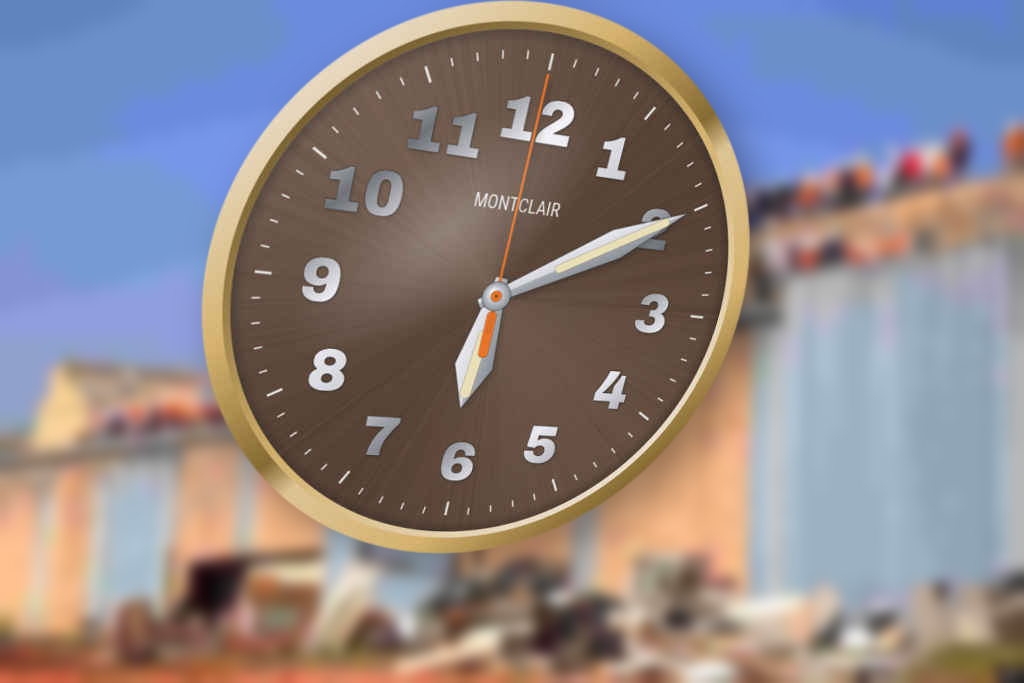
6:10:00
